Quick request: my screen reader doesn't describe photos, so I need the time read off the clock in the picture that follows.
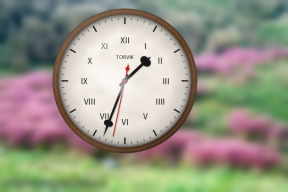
1:33:32
